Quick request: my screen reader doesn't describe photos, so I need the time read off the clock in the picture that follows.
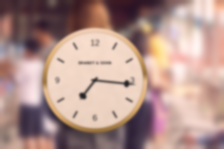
7:16
